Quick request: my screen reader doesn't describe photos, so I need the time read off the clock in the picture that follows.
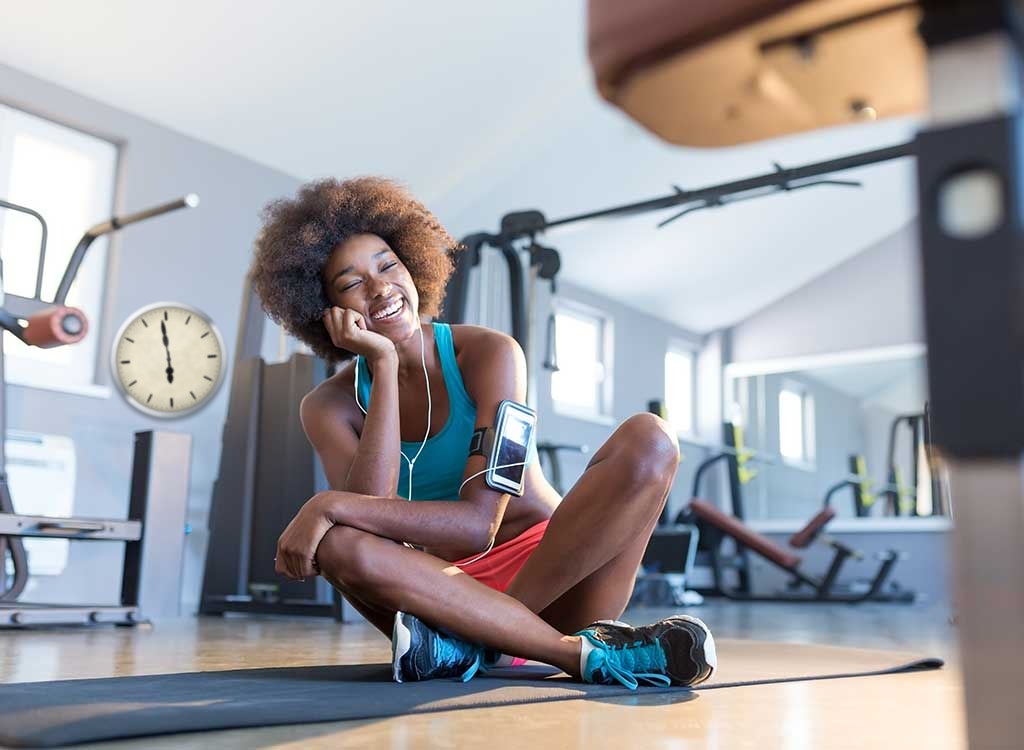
5:59
